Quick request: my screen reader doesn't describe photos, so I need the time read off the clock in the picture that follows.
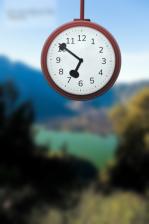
6:51
